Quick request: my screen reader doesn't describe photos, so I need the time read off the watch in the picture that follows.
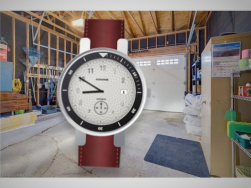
8:50
